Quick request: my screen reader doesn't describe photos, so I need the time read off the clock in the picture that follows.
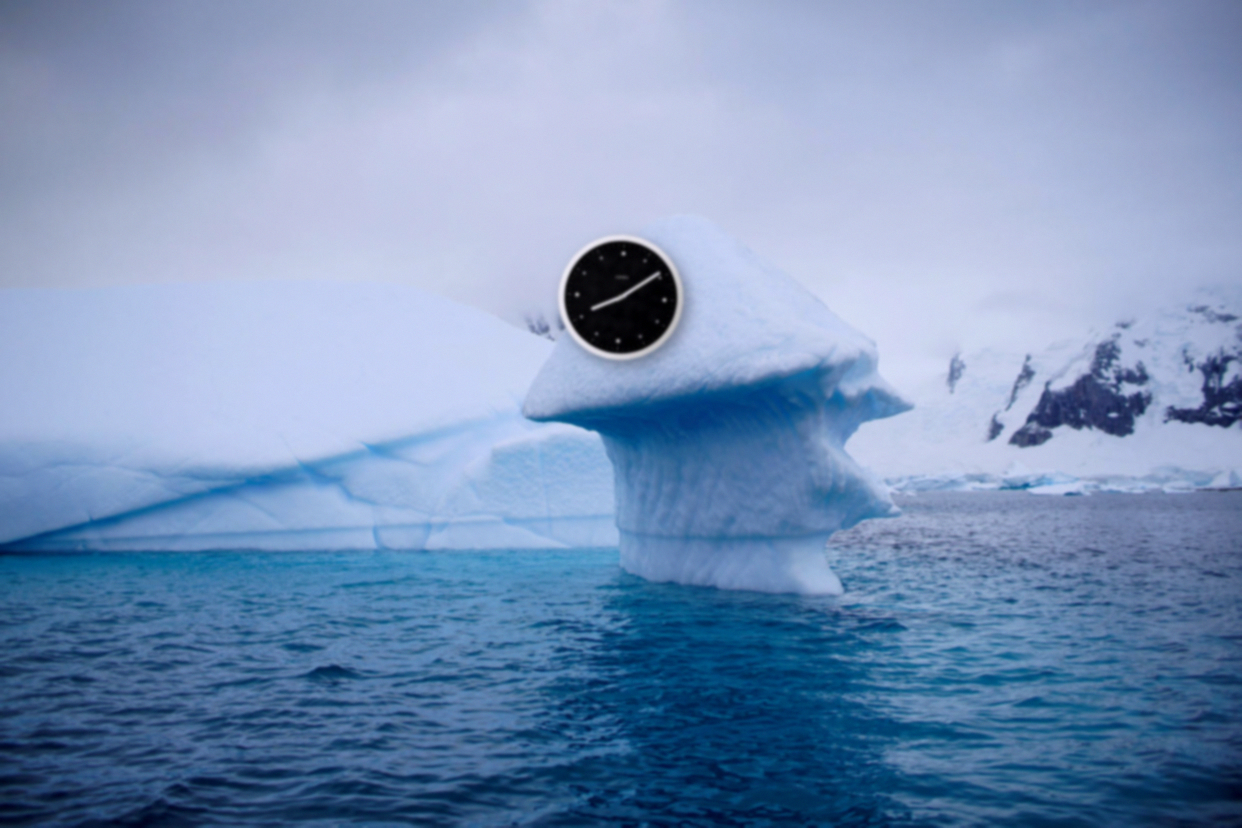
8:09
